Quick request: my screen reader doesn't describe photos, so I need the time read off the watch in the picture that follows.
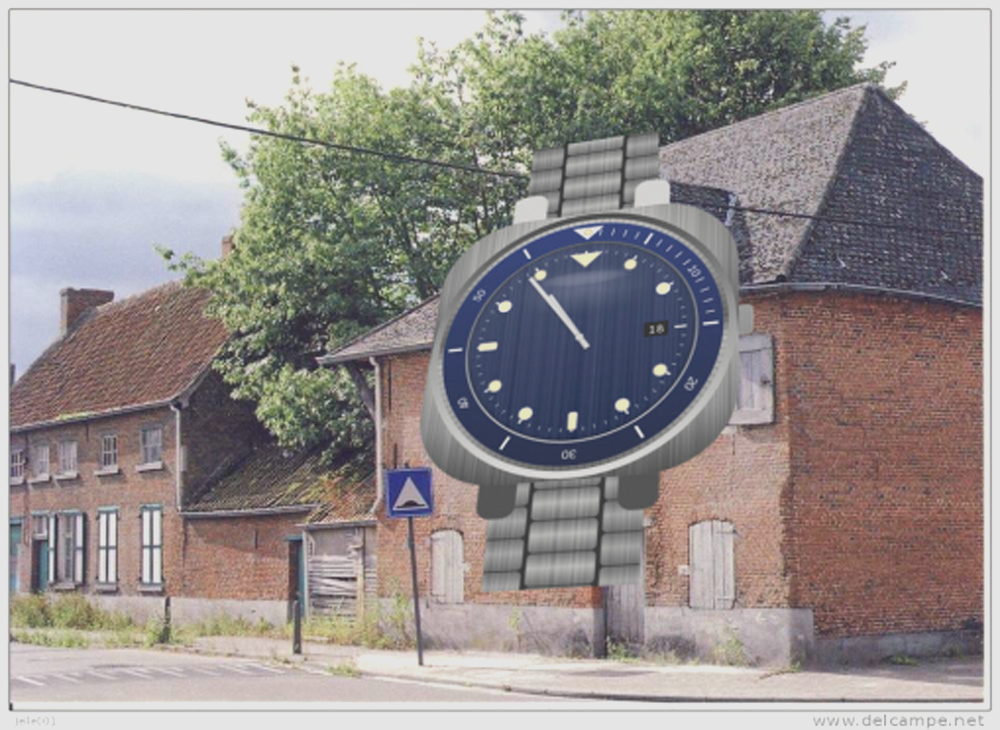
10:54
